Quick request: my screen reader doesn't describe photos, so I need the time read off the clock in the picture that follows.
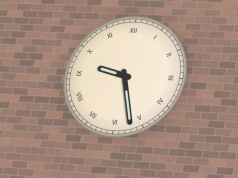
9:27
